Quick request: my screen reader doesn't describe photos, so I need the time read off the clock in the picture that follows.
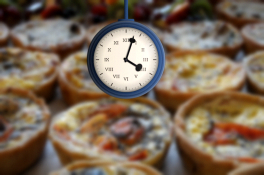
4:03
